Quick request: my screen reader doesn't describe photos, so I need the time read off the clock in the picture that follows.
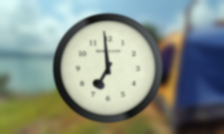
6:59
